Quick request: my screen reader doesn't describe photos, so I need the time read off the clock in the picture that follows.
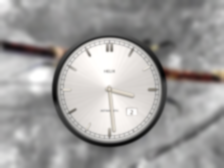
3:29
